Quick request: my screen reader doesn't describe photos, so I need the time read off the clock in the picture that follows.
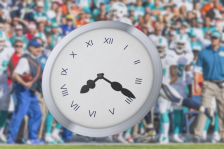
7:19
